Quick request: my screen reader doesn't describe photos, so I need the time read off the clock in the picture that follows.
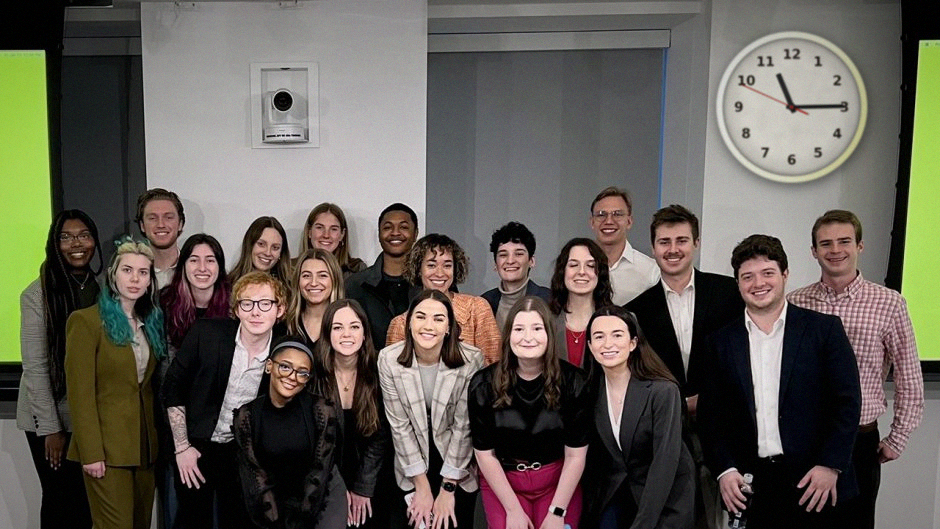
11:14:49
